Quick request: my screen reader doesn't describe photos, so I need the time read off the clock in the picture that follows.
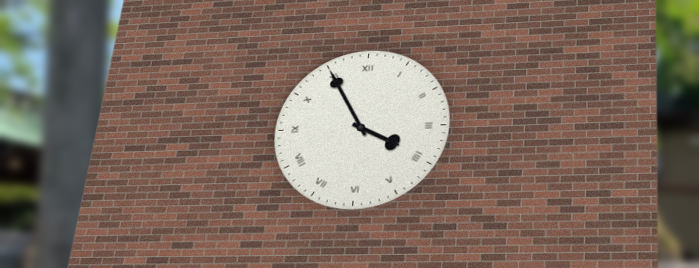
3:55
